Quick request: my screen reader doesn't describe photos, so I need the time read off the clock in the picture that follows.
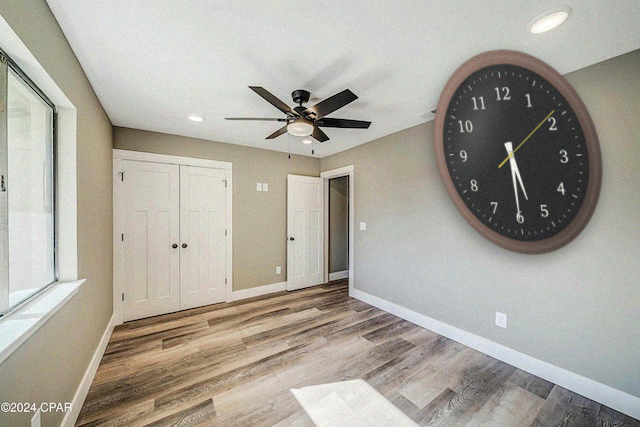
5:30:09
